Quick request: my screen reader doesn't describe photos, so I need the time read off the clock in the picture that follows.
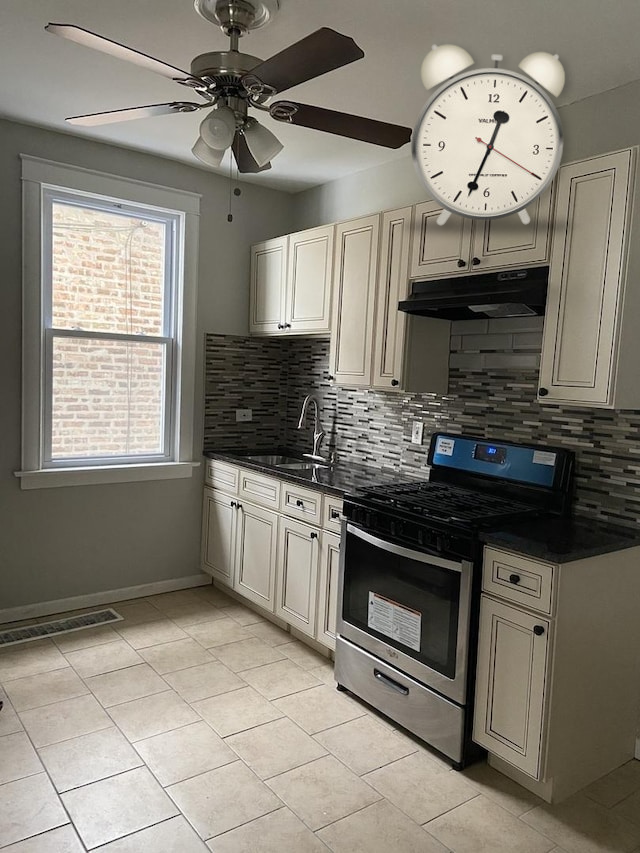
12:33:20
